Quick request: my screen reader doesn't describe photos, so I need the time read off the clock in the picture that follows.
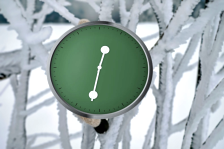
12:32
